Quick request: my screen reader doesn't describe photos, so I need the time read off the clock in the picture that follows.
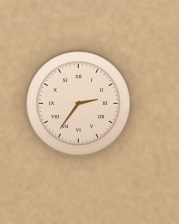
2:36
